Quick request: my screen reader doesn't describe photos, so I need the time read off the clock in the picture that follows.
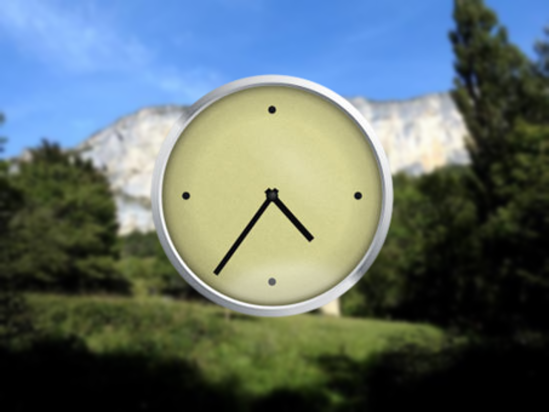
4:36
